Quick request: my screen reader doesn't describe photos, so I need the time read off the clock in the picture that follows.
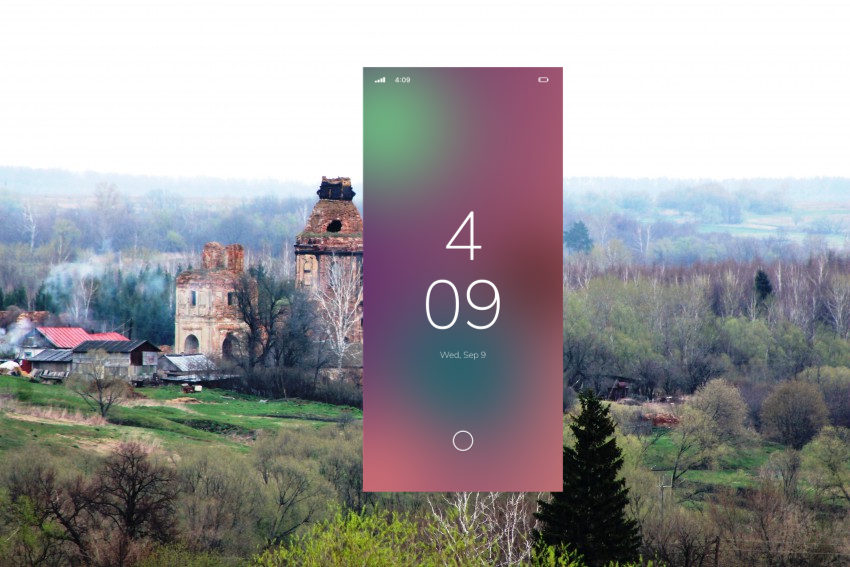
4:09
